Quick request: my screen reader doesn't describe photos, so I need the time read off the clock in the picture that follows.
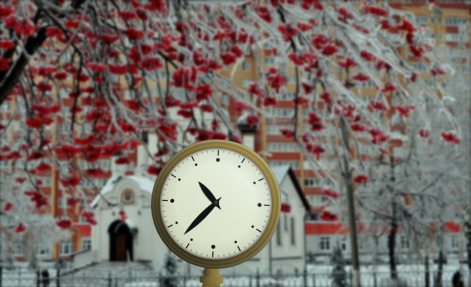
10:37
